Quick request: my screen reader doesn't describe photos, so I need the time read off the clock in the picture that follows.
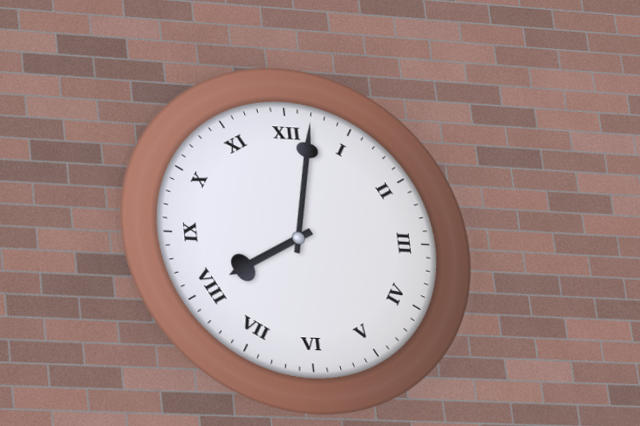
8:02
